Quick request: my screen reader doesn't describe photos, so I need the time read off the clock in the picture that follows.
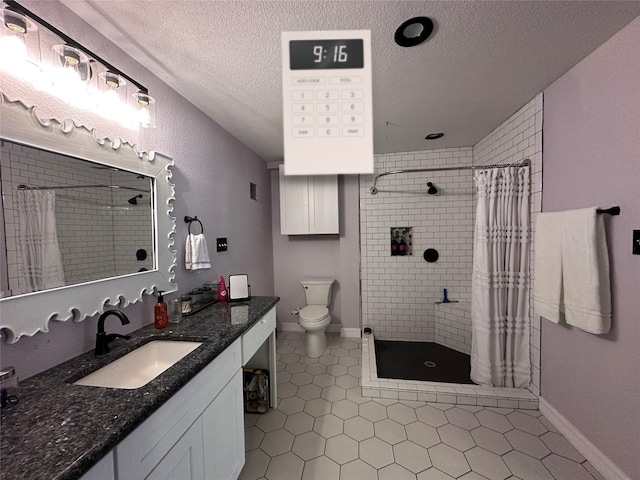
9:16
